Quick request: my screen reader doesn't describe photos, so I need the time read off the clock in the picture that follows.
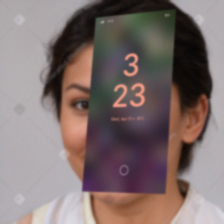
3:23
